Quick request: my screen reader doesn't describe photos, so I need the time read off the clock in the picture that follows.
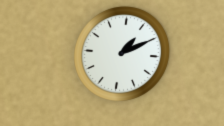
1:10
